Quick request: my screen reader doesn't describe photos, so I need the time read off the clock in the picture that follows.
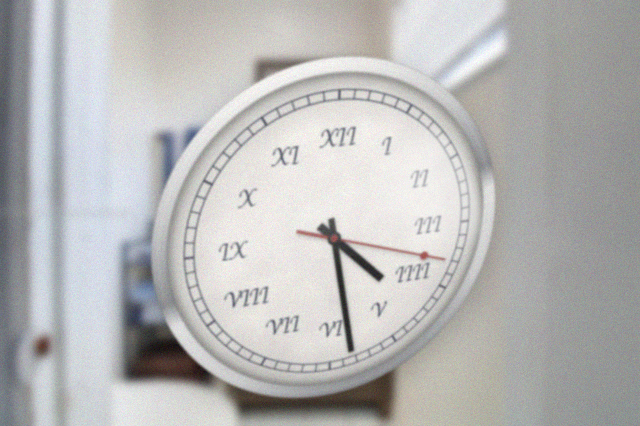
4:28:18
